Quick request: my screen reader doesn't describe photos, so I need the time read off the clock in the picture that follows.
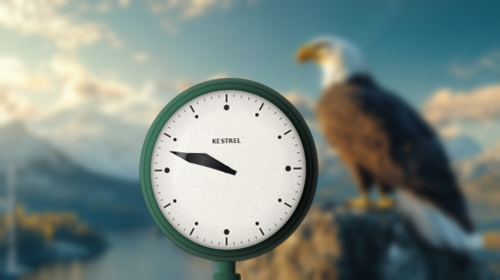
9:48
